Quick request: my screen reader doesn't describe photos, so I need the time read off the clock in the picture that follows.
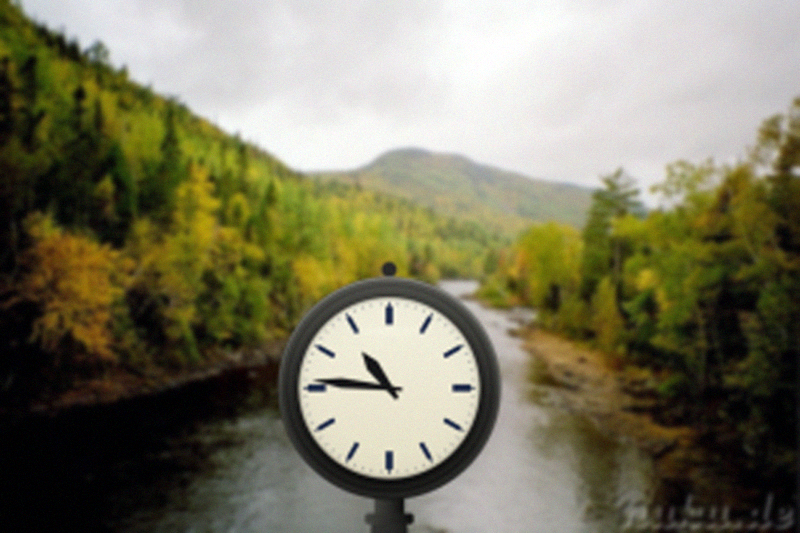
10:46
